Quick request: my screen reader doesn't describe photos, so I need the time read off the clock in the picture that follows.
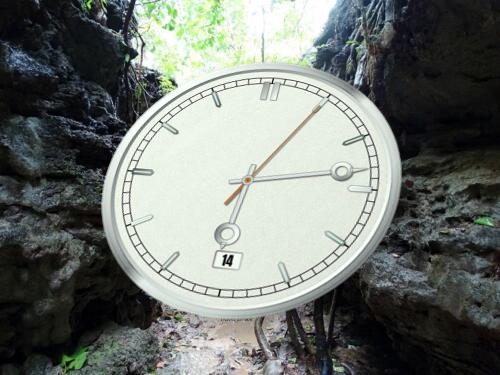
6:13:05
